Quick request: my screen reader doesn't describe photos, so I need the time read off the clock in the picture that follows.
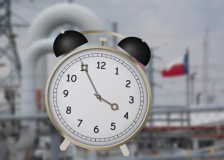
3:55
